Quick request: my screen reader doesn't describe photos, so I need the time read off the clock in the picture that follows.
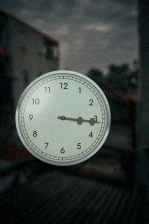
3:16
